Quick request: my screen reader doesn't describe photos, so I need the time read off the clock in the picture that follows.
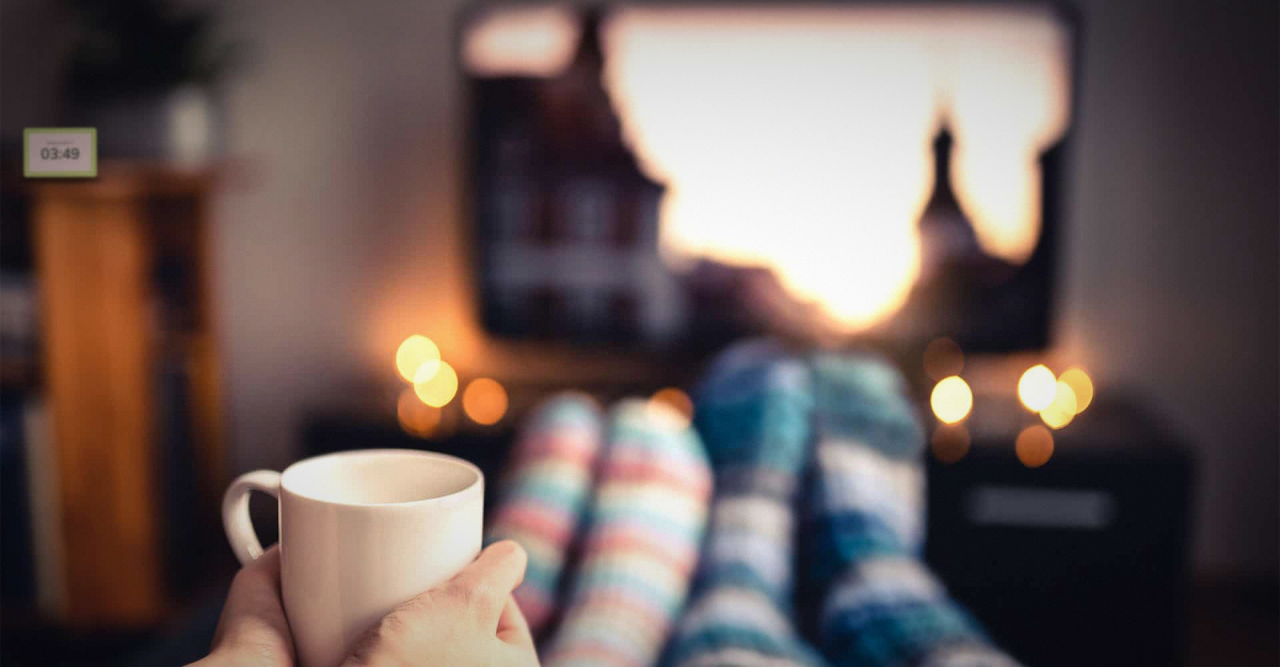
3:49
